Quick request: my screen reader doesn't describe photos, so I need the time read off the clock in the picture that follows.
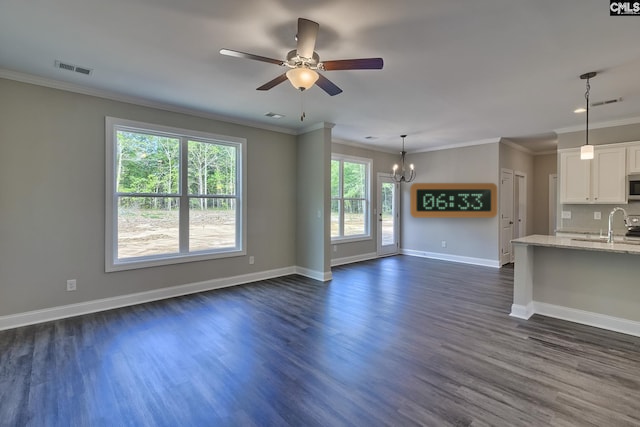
6:33
